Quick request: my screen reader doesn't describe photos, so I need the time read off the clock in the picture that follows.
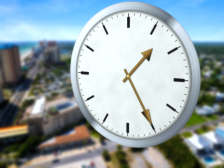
1:25
